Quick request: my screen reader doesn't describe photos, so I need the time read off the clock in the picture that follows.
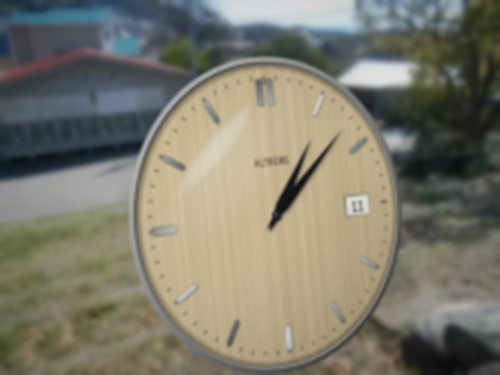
1:08
